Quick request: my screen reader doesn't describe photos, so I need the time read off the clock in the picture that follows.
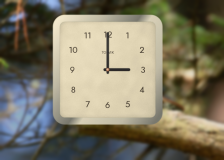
3:00
